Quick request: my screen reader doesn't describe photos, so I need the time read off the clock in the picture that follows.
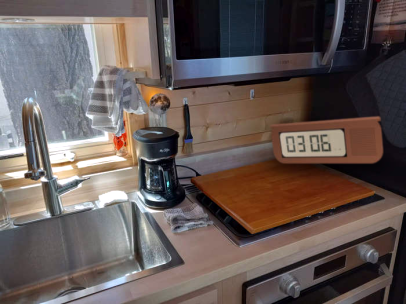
3:06
